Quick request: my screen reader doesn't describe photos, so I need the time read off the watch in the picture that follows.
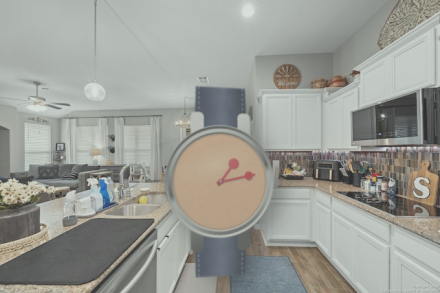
1:13
